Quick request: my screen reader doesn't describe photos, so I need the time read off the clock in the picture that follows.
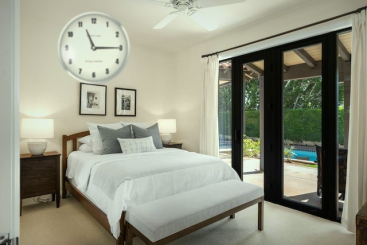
11:15
